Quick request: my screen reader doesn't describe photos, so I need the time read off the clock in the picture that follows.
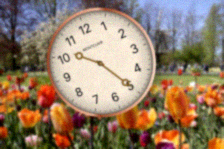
10:25
